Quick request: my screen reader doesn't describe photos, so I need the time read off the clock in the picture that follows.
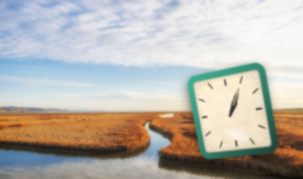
1:05
